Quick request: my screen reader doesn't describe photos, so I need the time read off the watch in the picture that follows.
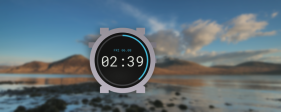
2:39
